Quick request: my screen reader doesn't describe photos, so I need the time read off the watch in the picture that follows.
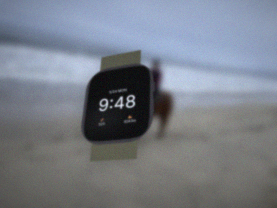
9:48
